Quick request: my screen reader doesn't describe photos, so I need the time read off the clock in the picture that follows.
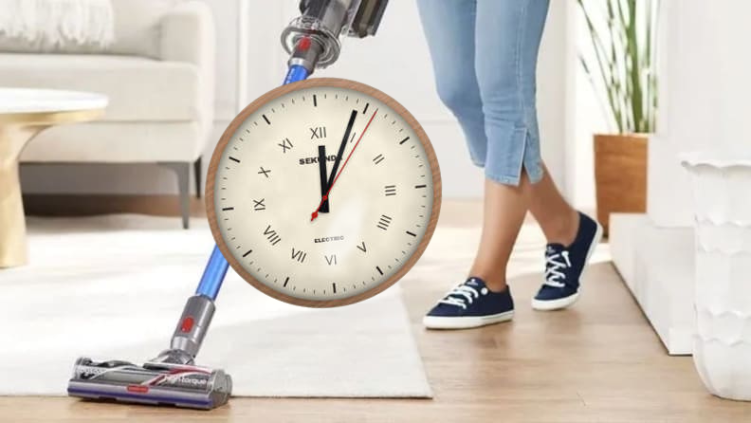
12:04:06
